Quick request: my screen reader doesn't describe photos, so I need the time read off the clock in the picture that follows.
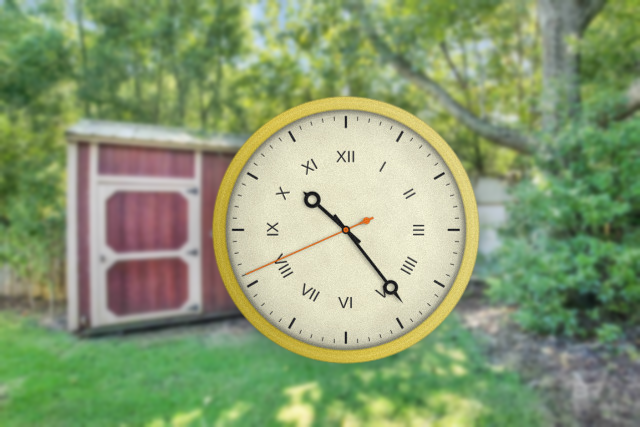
10:23:41
